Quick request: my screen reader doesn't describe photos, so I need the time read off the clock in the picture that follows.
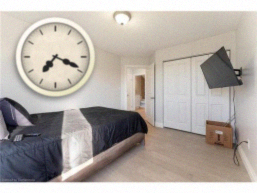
7:19
